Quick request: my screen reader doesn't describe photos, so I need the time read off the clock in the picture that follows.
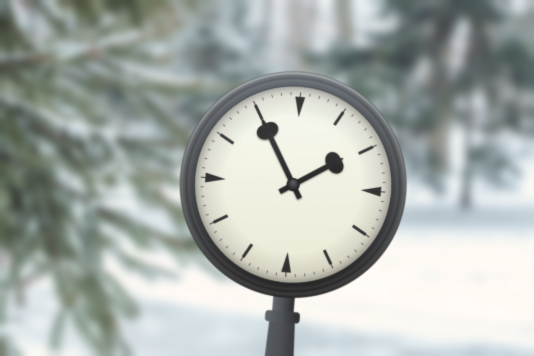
1:55
